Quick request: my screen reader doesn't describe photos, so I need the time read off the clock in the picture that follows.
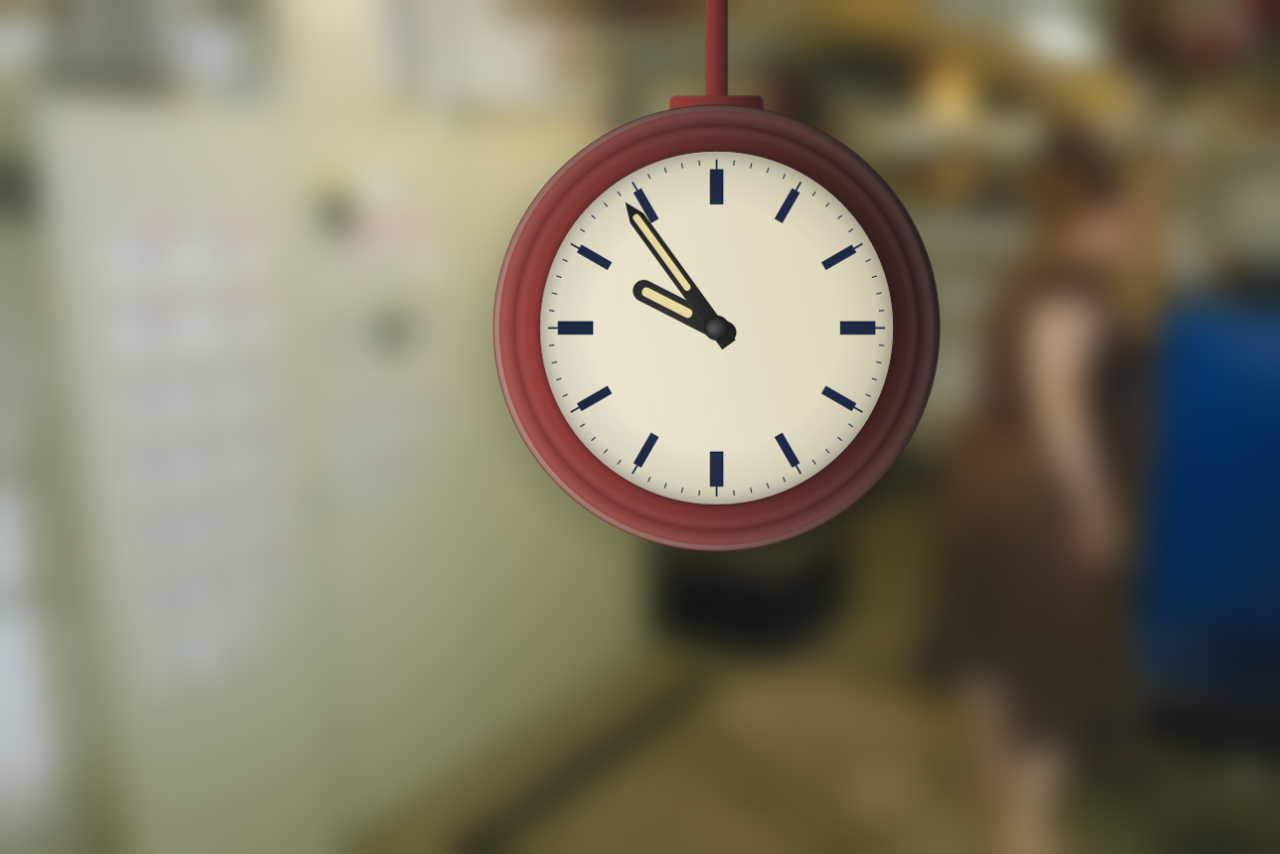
9:54
